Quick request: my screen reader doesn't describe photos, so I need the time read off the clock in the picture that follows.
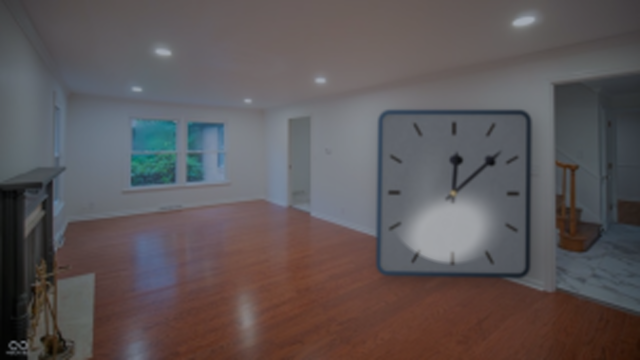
12:08
